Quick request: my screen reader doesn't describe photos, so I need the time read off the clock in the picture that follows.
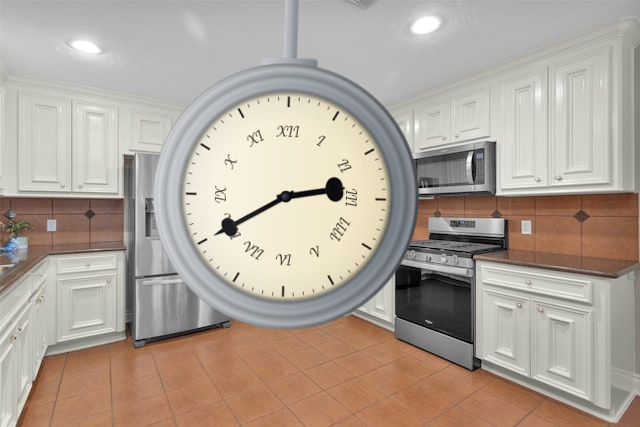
2:40
